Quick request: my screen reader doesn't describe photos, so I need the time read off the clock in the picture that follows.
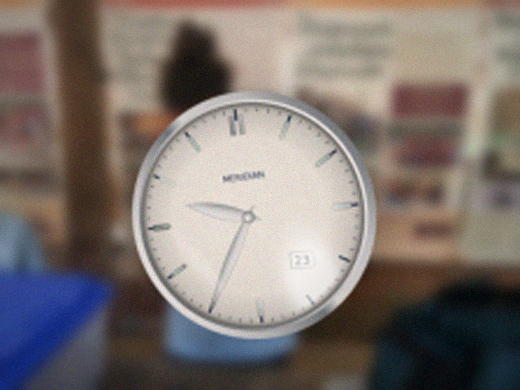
9:35
